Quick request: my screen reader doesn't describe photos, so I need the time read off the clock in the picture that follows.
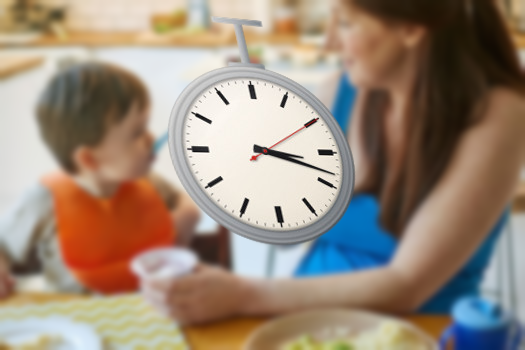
3:18:10
